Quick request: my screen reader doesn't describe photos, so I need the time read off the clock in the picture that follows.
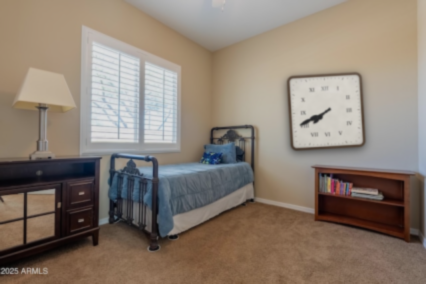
7:41
